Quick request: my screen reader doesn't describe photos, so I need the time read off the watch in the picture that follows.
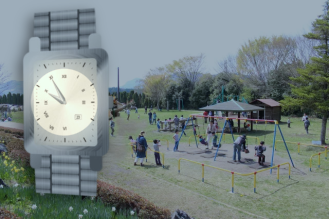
9:55
